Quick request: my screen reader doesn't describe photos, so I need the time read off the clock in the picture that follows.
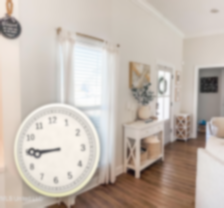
8:45
